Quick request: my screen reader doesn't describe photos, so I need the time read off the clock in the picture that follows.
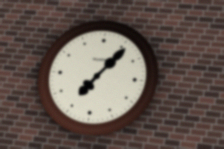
7:06
